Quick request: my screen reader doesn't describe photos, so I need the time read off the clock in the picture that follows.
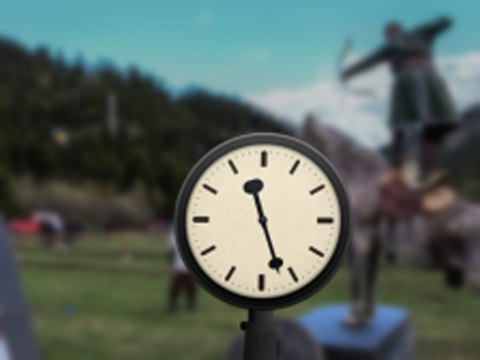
11:27
